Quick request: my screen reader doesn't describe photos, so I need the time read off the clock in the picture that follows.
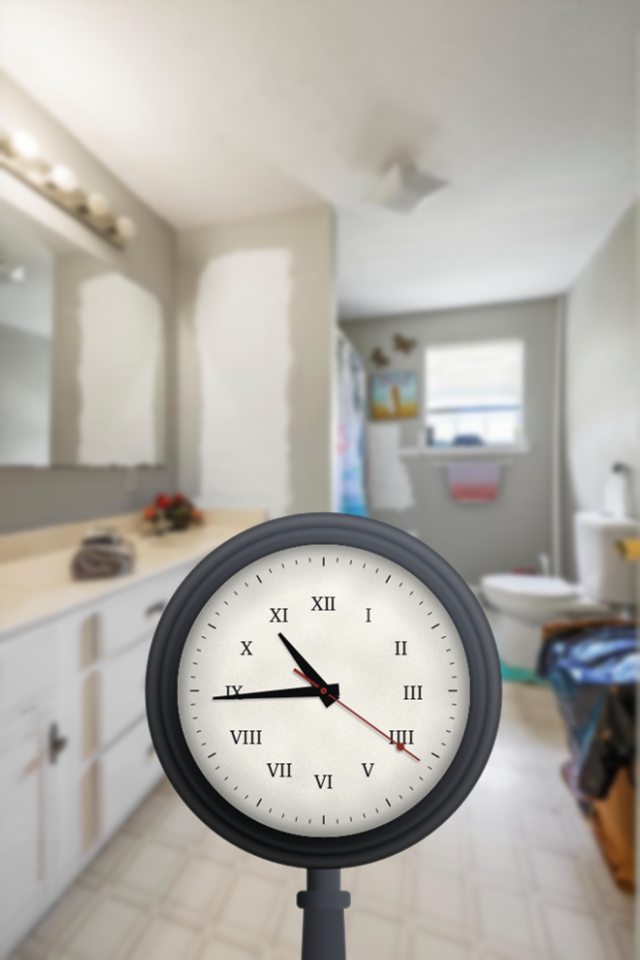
10:44:21
